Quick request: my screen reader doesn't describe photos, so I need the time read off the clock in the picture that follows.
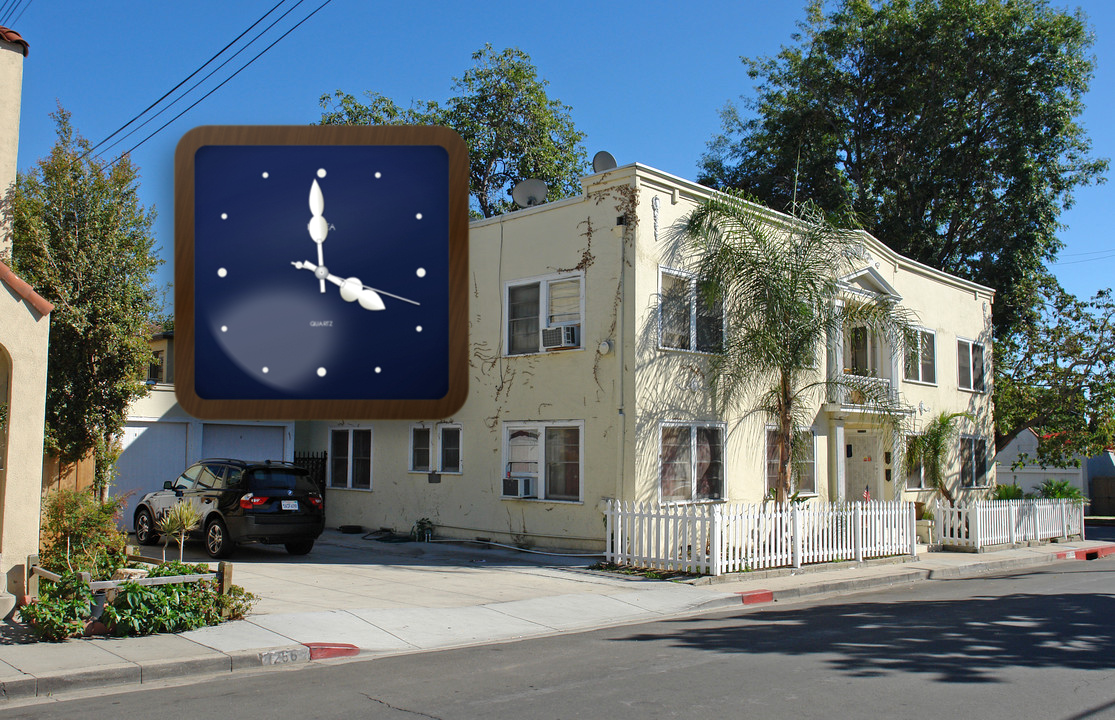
3:59:18
